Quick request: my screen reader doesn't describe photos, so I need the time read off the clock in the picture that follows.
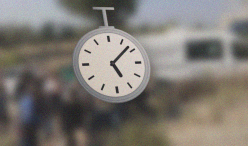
5:08
